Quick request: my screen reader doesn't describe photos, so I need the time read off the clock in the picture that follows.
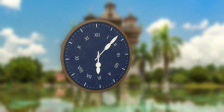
6:08
